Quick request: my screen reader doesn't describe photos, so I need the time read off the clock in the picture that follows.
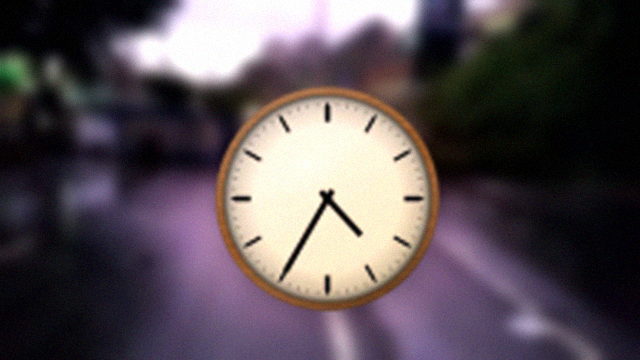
4:35
